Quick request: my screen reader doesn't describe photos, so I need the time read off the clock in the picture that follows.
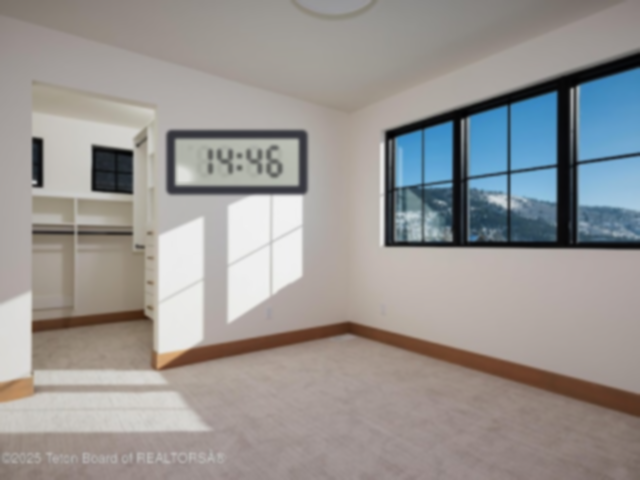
14:46
